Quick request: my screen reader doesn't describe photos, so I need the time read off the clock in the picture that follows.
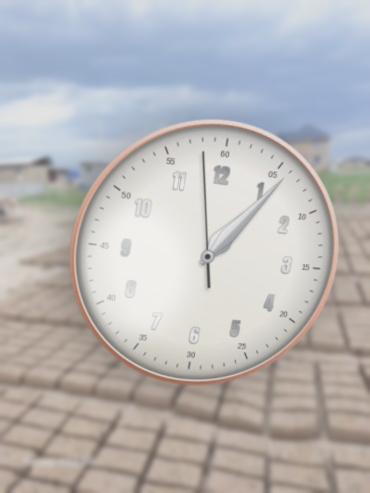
1:05:58
